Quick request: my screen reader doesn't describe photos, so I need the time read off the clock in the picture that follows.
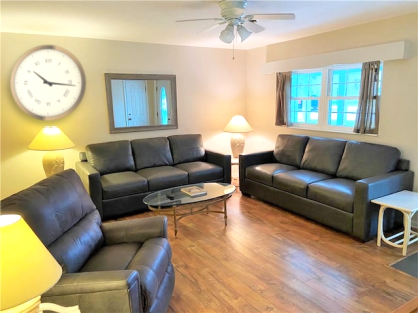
10:16
